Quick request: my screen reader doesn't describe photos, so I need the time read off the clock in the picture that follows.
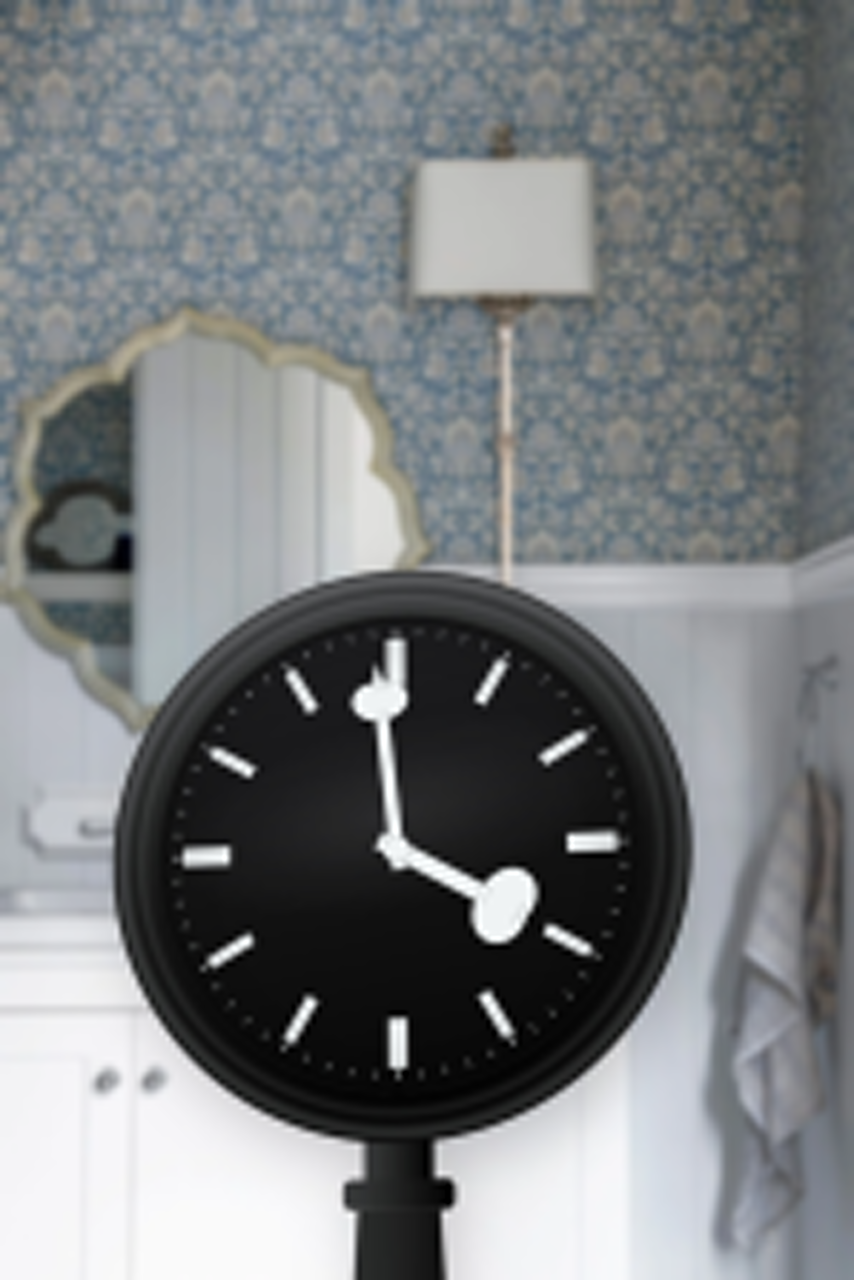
3:59
